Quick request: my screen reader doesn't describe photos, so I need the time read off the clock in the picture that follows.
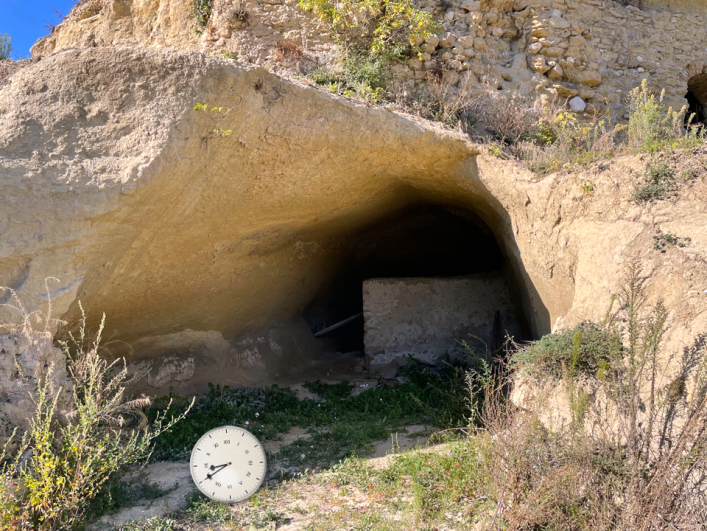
8:40
